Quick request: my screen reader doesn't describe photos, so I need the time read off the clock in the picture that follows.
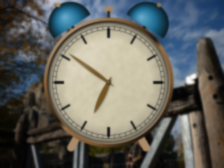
6:51
